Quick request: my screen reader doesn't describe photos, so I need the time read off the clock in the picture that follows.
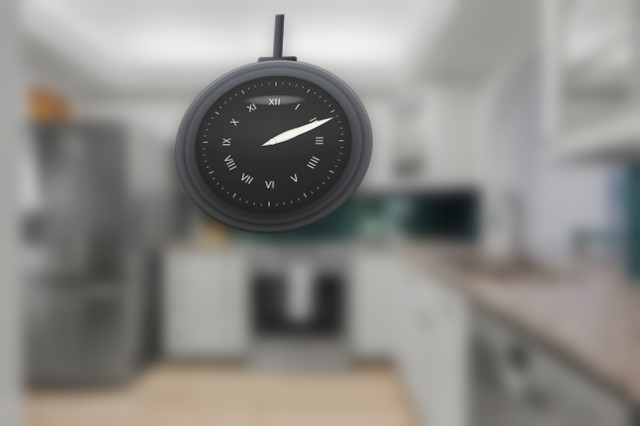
2:11
